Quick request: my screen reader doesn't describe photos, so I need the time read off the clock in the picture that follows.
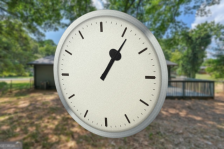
1:06
